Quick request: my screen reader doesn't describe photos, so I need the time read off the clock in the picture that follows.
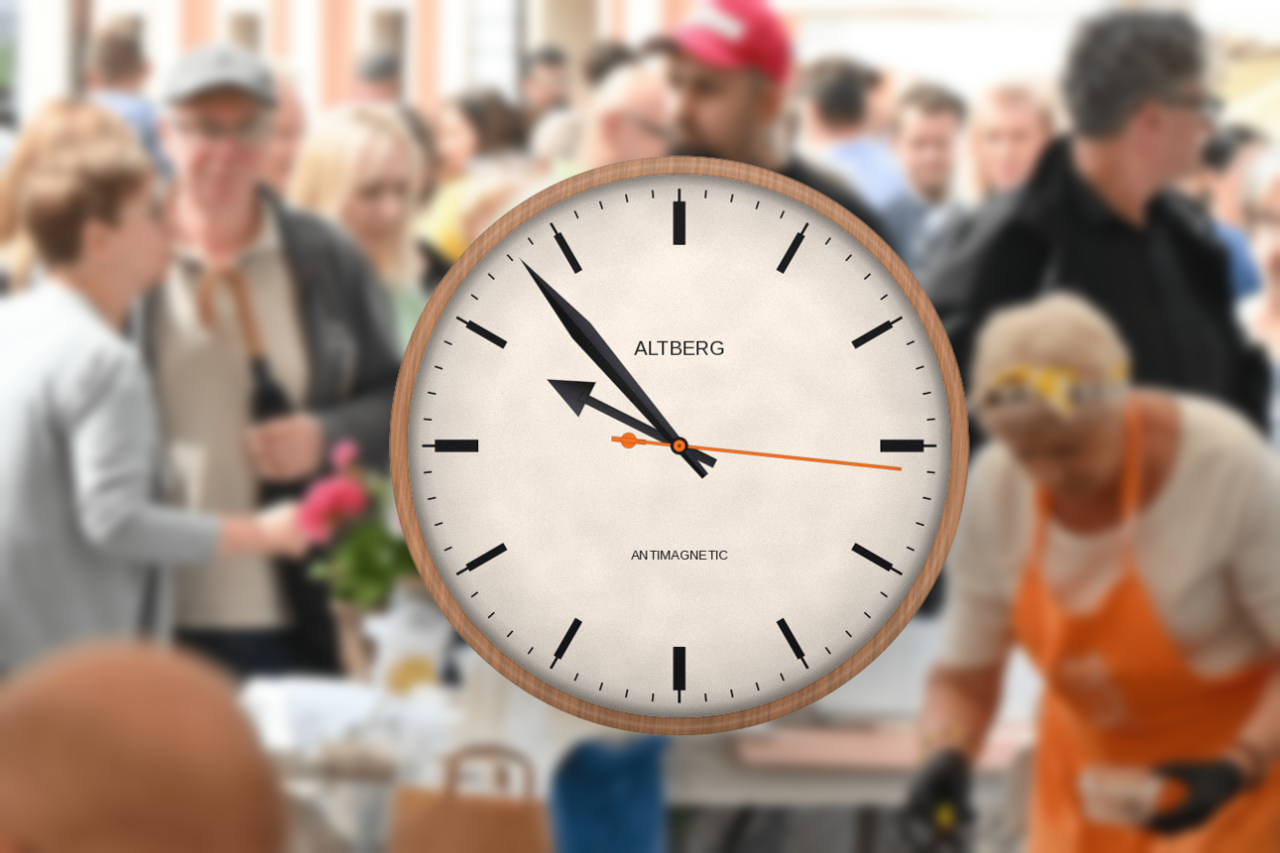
9:53:16
